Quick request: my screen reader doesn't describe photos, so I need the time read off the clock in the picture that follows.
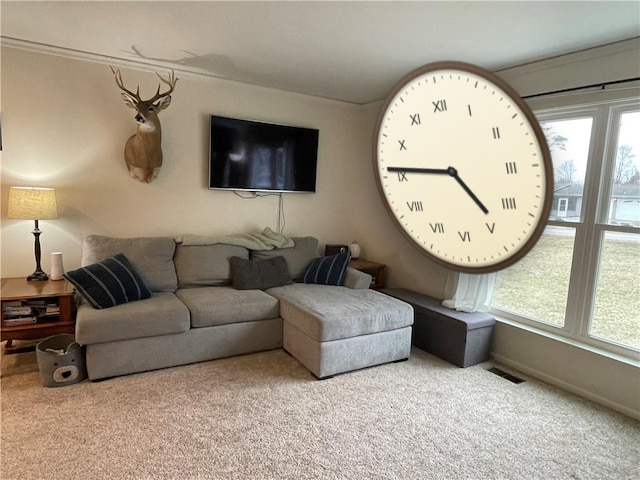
4:46
